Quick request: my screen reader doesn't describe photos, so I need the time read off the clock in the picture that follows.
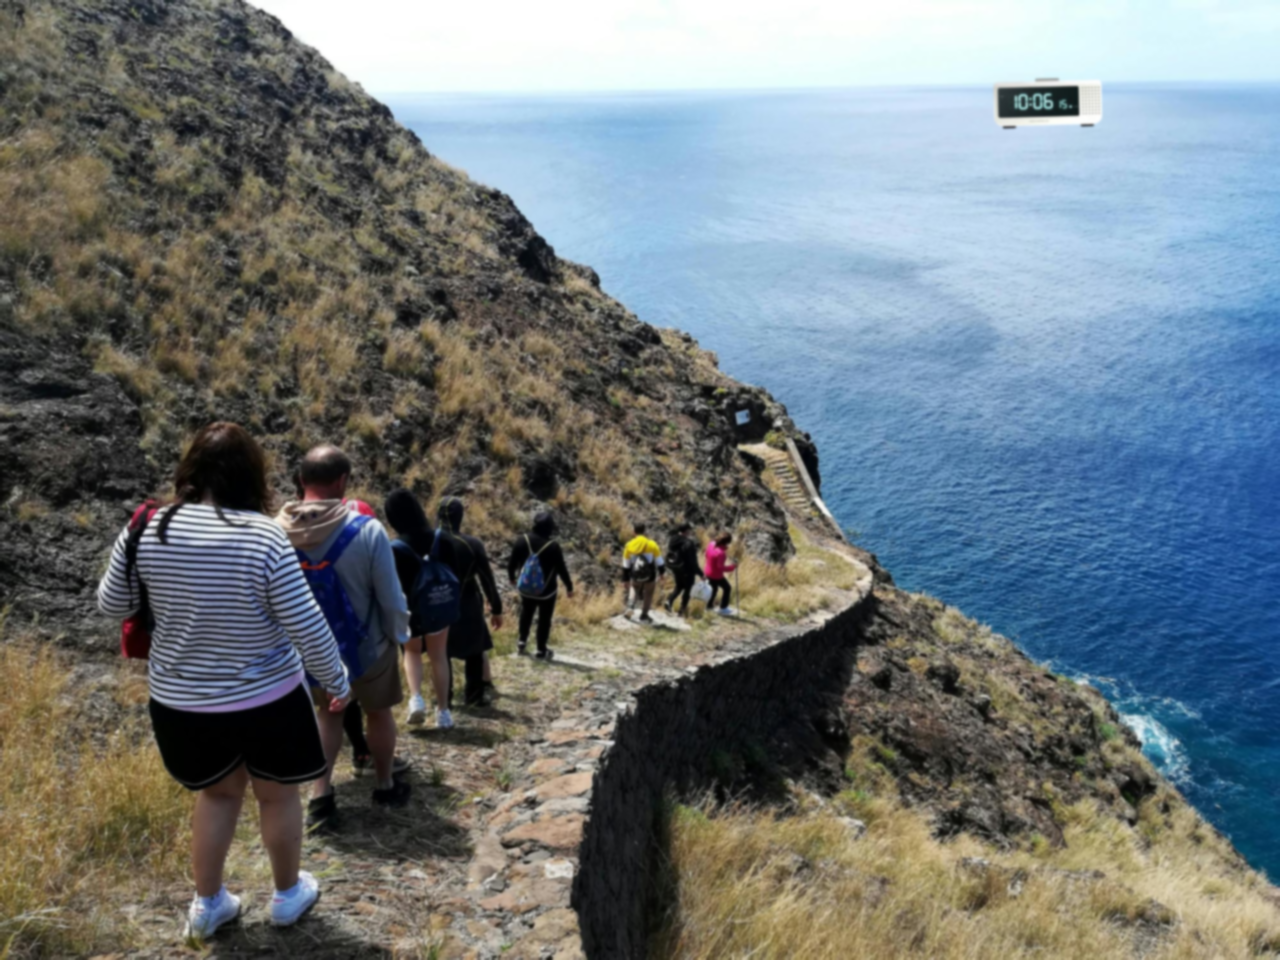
10:06
